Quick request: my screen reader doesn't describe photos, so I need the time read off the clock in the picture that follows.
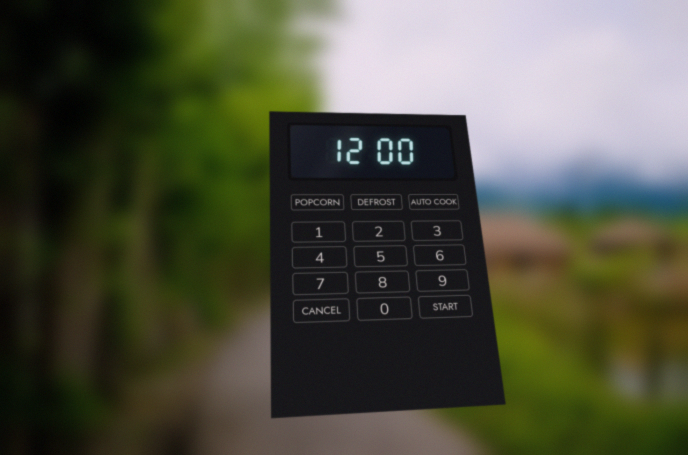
12:00
